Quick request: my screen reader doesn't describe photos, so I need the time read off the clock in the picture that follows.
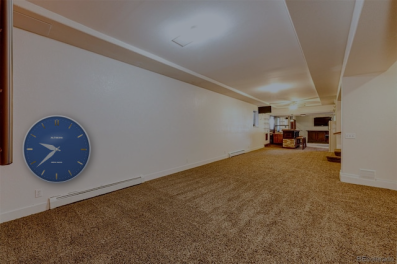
9:38
